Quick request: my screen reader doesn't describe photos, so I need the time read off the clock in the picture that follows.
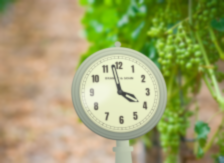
3:58
